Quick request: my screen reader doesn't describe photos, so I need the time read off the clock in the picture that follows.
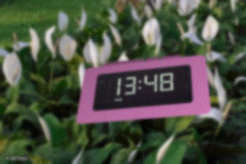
13:48
